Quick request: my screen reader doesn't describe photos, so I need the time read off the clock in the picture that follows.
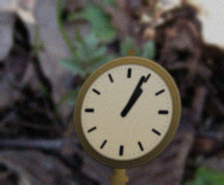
1:04
